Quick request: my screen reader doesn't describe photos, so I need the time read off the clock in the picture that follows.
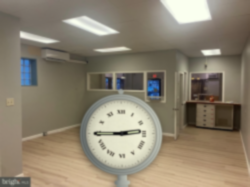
2:45
